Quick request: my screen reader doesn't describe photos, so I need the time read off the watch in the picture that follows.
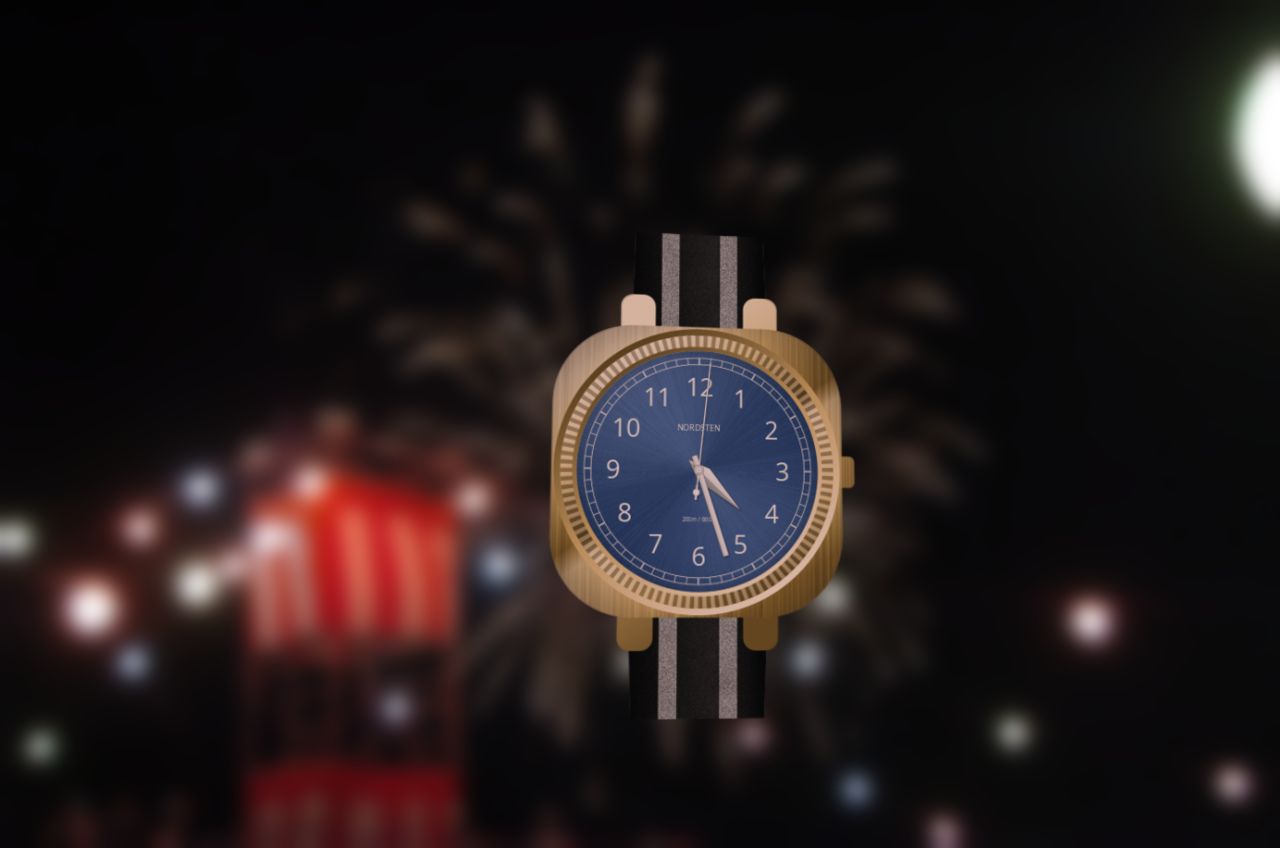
4:27:01
